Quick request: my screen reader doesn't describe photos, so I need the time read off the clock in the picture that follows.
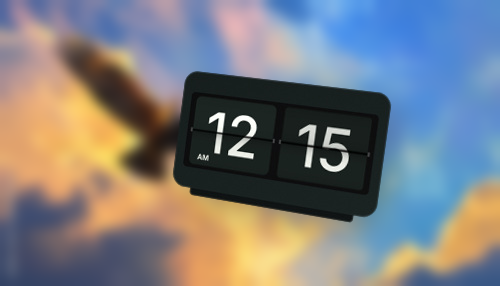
12:15
